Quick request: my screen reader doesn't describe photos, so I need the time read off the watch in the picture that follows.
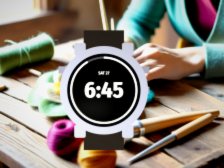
6:45
